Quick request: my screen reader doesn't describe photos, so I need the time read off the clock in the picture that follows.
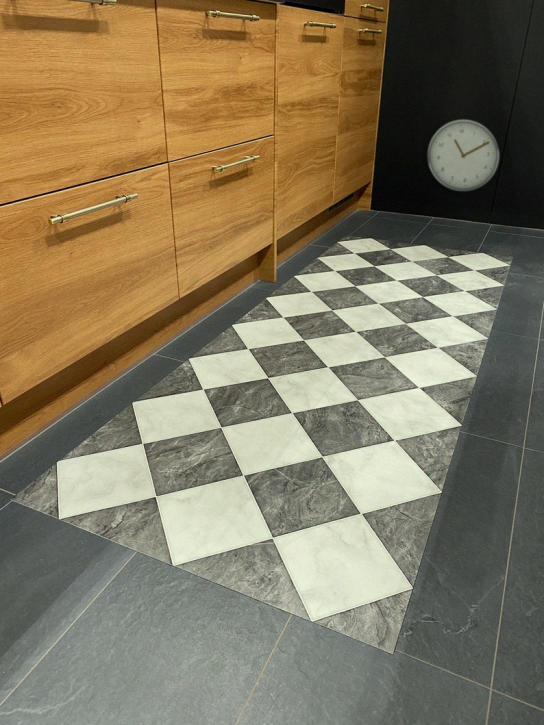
11:11
